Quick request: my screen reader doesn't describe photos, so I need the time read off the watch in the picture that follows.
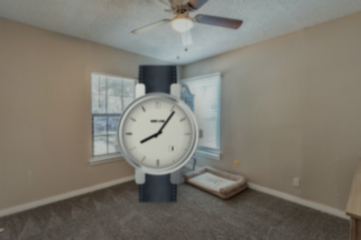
8:06
